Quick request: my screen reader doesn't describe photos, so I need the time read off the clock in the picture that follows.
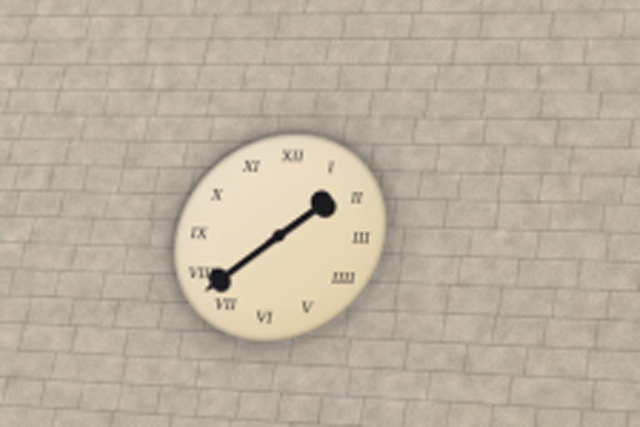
1:38
